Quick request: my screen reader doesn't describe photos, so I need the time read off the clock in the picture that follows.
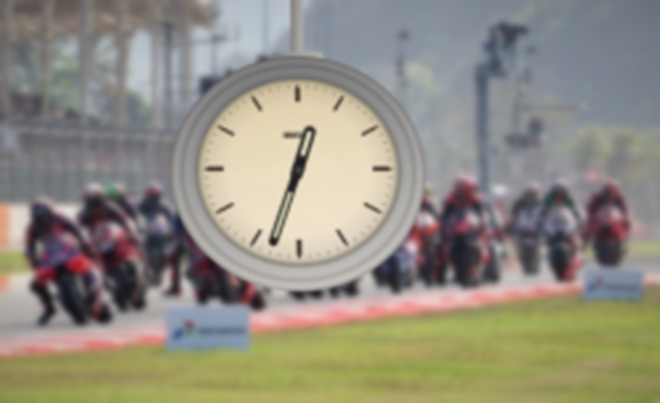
12:33
